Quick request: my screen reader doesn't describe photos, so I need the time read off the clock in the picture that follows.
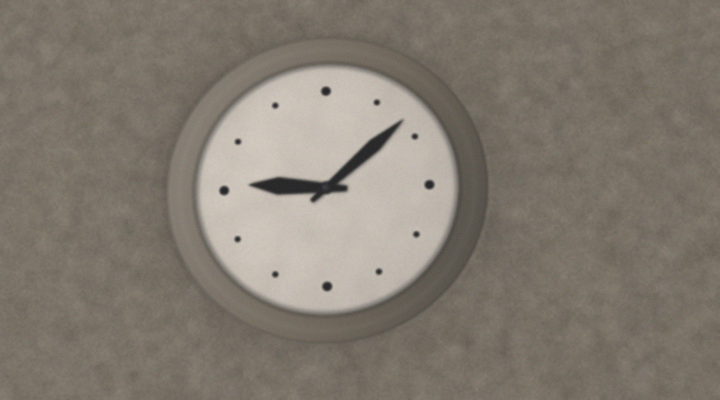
9:08
